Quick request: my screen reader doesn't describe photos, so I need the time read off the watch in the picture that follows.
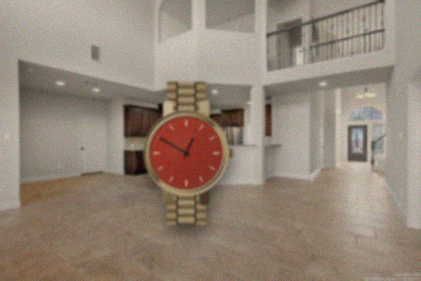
12:50
